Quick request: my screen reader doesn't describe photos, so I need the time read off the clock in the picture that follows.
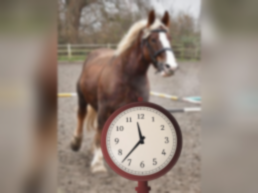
11:37
